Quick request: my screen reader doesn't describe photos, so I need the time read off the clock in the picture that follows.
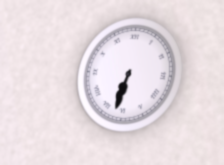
6:32
